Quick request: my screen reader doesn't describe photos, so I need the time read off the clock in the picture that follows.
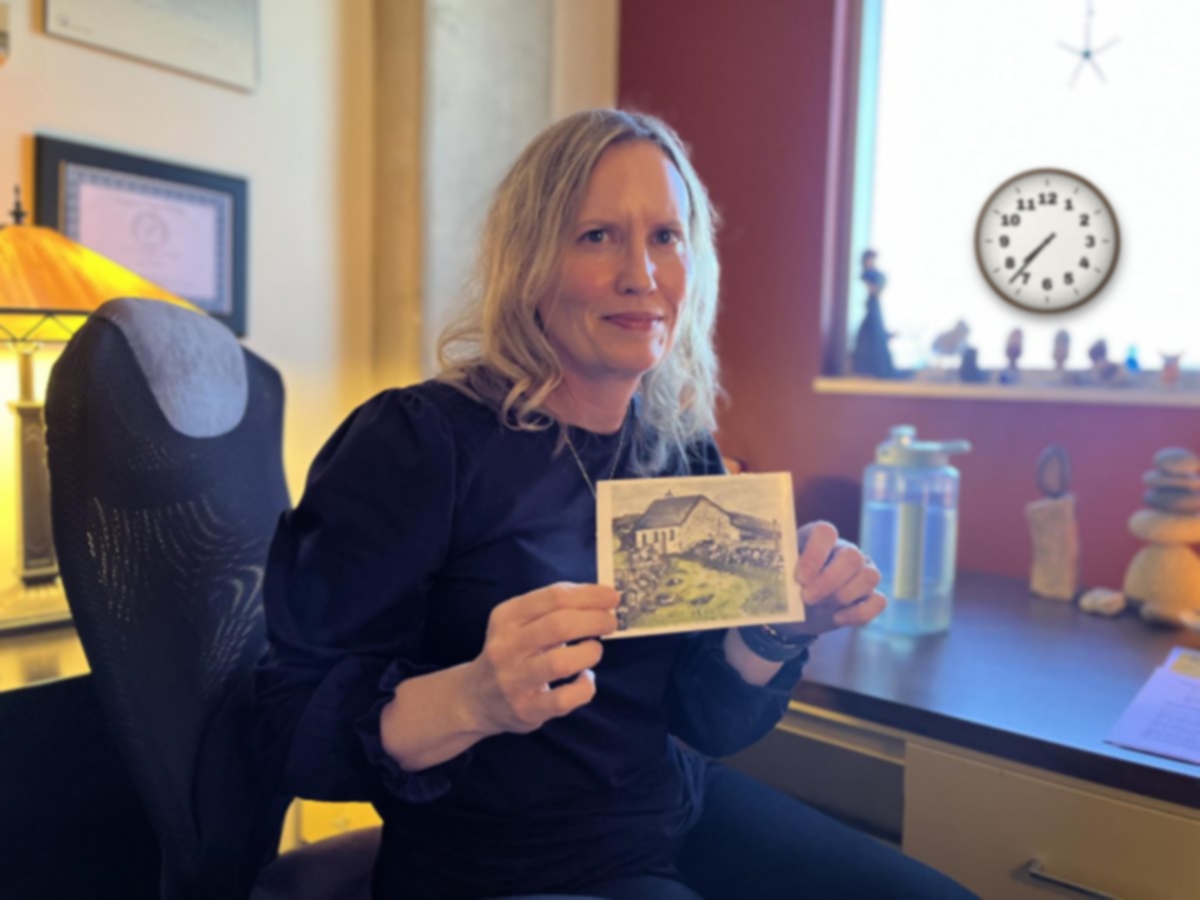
7:37
